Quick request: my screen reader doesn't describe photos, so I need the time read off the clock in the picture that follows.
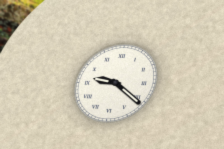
9:21
